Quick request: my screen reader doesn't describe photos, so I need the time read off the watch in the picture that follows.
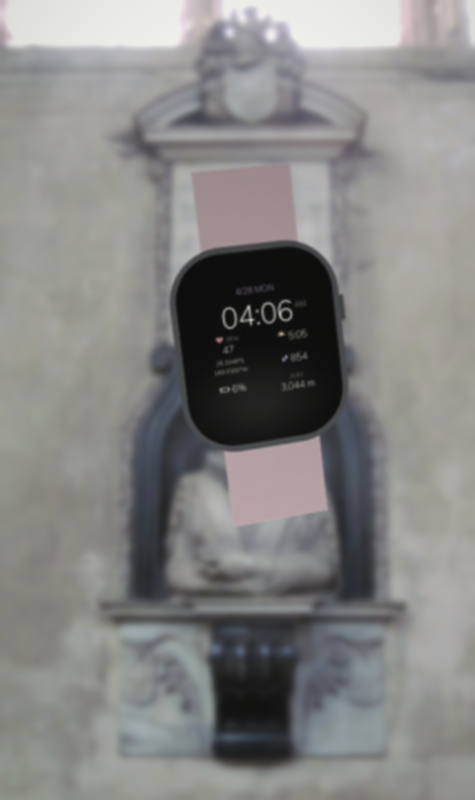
4:06
